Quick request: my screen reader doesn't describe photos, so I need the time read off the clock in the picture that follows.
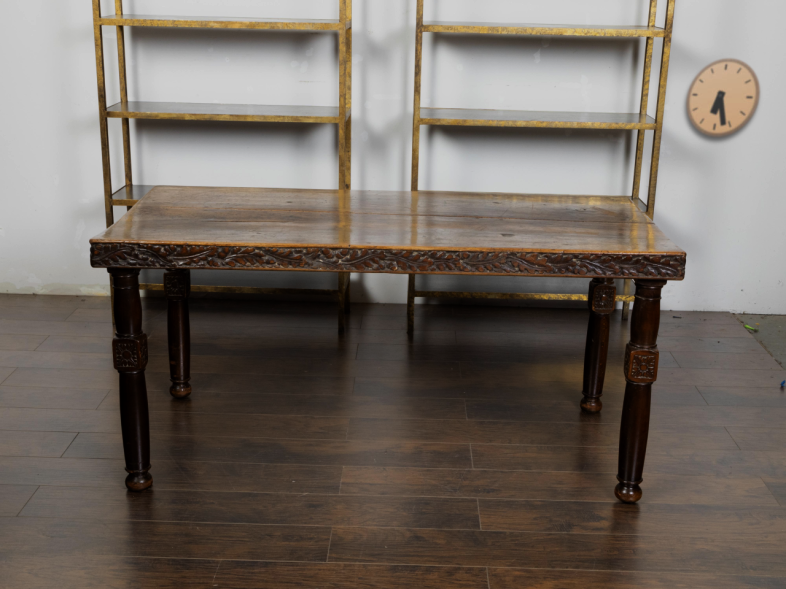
6:27
